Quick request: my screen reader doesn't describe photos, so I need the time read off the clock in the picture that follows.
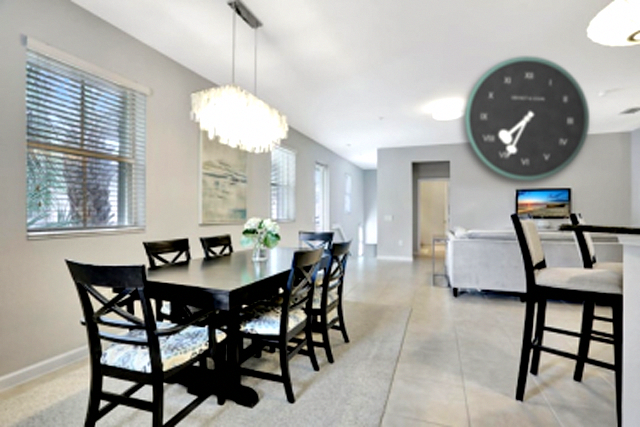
7:34
